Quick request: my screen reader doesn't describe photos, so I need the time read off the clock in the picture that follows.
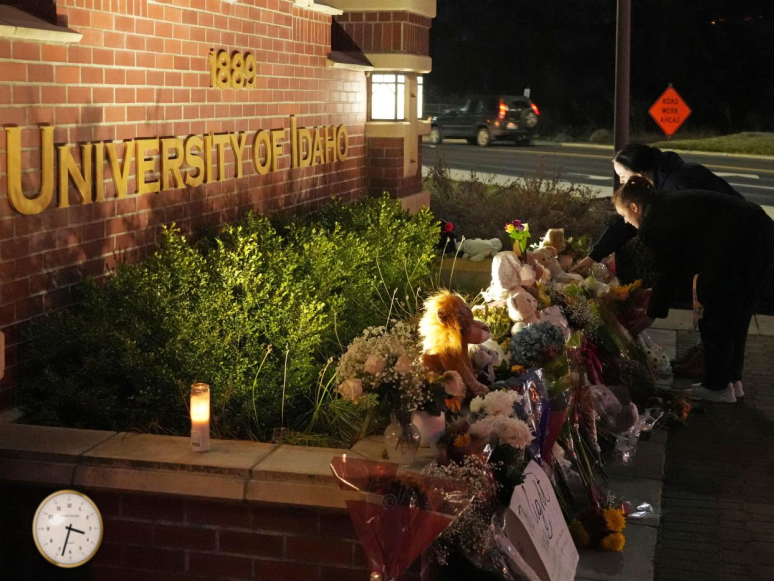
3:33
